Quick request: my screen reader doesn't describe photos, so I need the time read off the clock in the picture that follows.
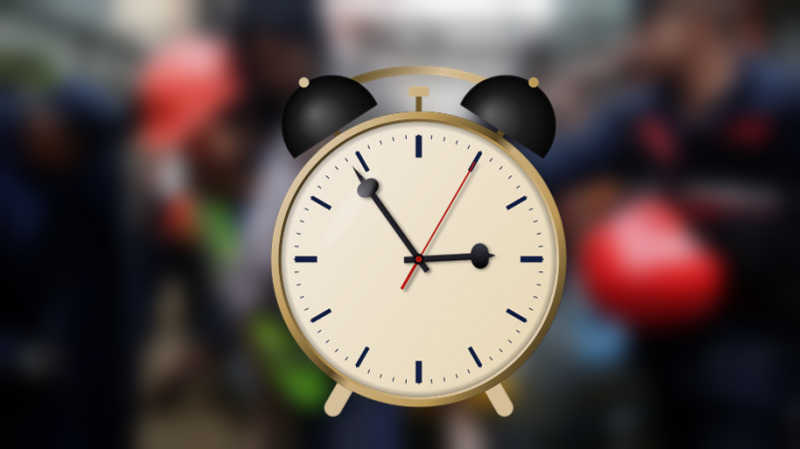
2:54:05
